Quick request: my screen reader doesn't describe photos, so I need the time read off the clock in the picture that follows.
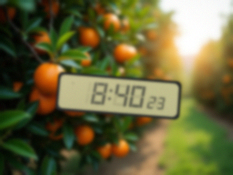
8:40:23
